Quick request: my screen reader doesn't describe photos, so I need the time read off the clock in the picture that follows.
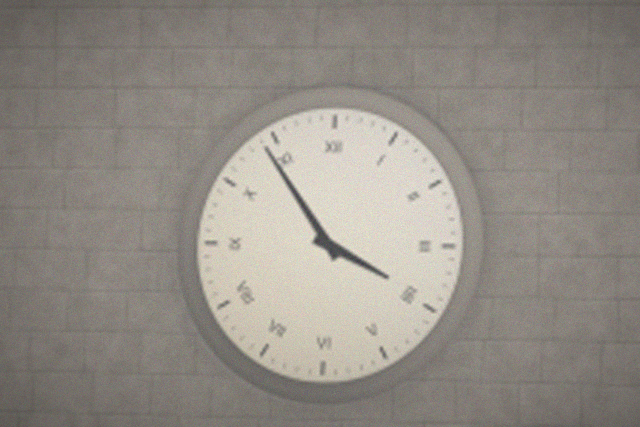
3:54
